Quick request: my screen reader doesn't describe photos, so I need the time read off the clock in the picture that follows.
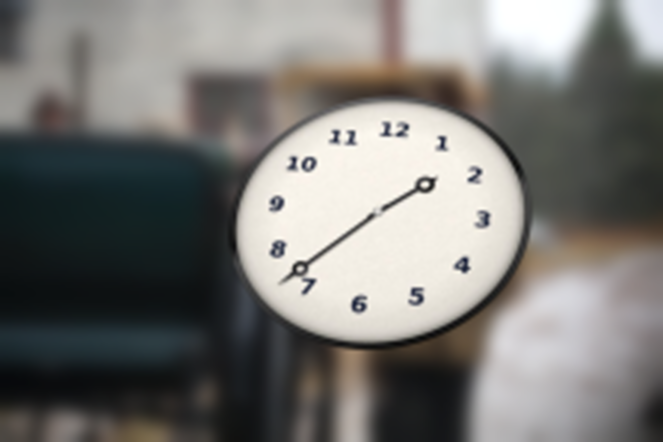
1:37
